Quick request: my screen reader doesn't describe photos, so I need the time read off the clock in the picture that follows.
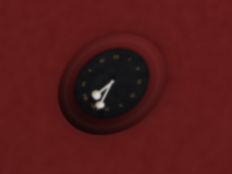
7:33
